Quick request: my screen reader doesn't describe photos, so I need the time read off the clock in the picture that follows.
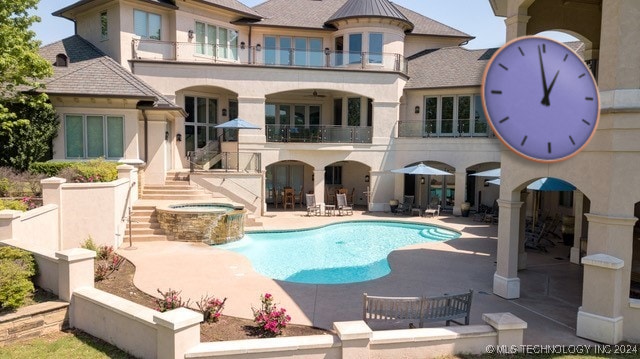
12:59
